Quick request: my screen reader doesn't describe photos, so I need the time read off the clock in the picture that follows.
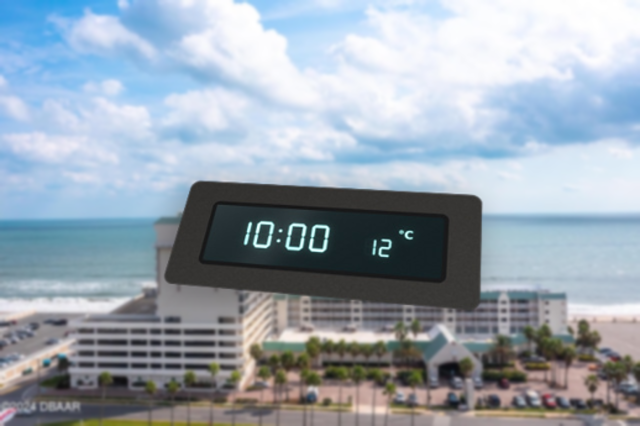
10:00
